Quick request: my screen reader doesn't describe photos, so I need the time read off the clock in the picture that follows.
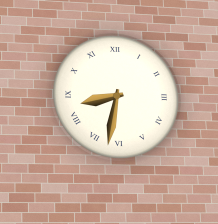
8:32
